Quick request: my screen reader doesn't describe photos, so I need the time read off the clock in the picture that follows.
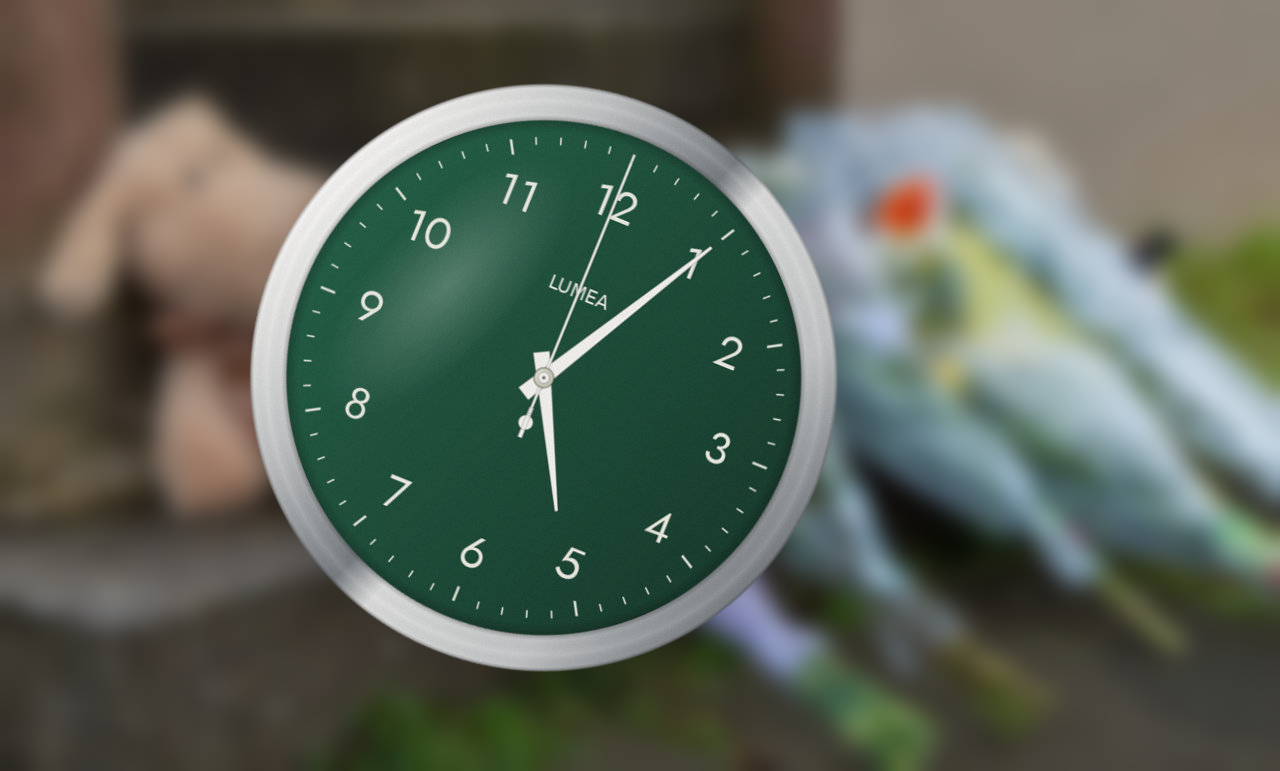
5:05:00
